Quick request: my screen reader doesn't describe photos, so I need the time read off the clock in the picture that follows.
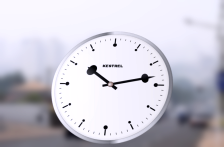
10:13
